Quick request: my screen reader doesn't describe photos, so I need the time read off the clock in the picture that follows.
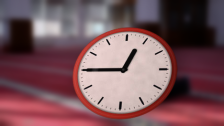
12:45
